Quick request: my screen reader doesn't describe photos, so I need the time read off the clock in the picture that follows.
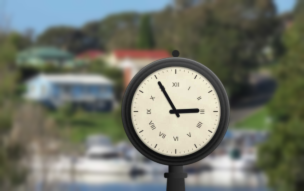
2:55
